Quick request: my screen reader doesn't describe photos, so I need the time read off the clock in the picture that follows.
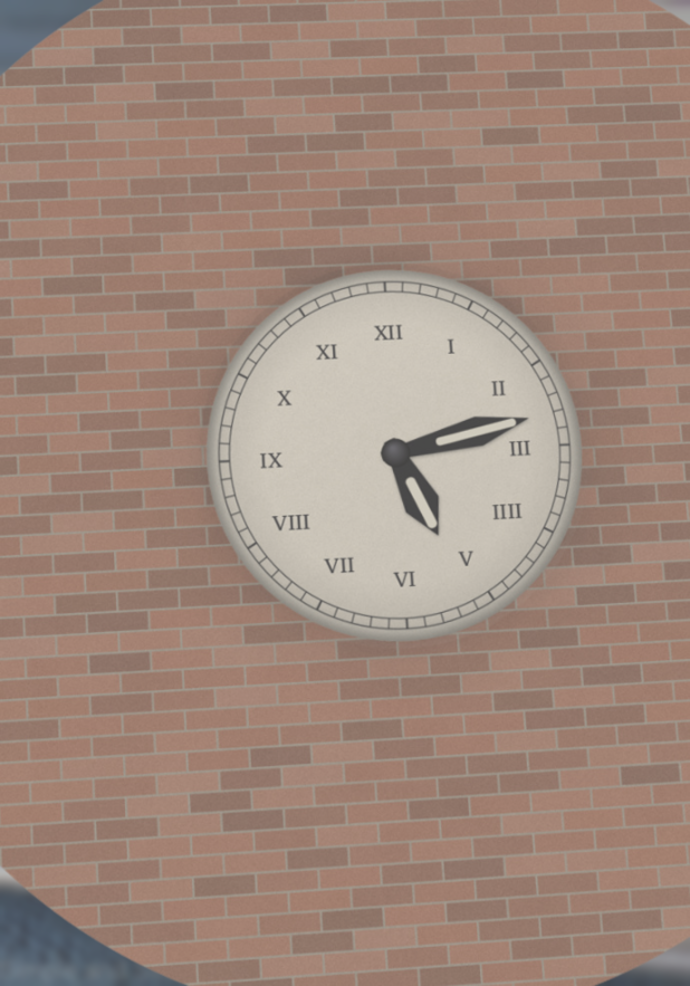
5:13
